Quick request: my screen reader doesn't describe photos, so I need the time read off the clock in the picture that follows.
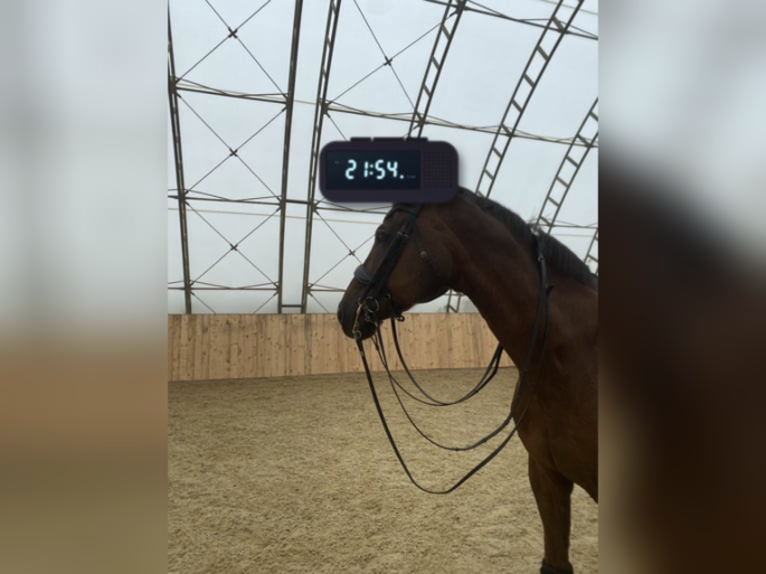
21:54
